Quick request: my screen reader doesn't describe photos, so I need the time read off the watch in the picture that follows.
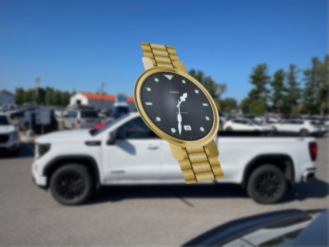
1:33
